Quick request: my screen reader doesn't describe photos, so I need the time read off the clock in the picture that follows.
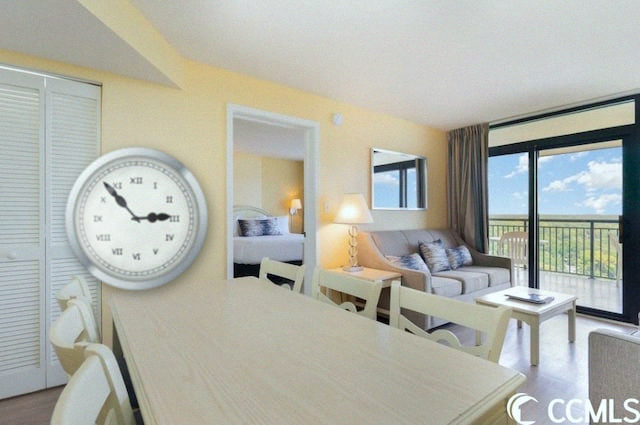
2:53
